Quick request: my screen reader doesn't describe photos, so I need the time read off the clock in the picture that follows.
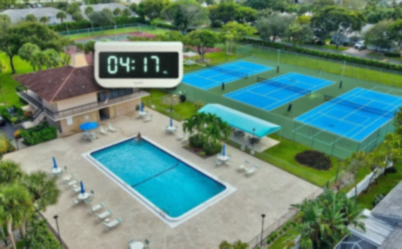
4:17
